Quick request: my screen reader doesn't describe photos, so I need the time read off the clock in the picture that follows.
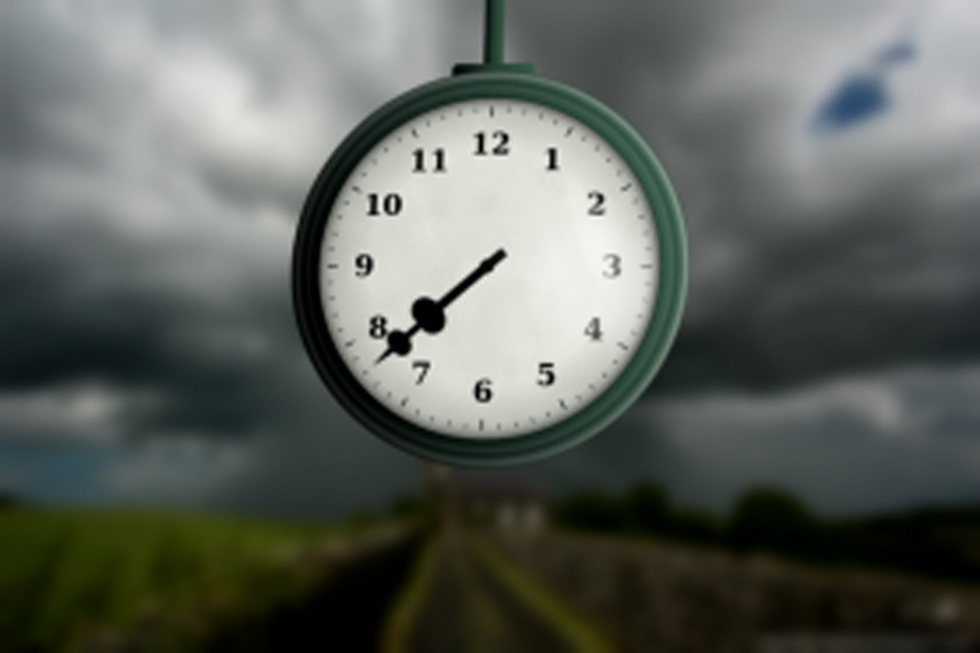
7:38
